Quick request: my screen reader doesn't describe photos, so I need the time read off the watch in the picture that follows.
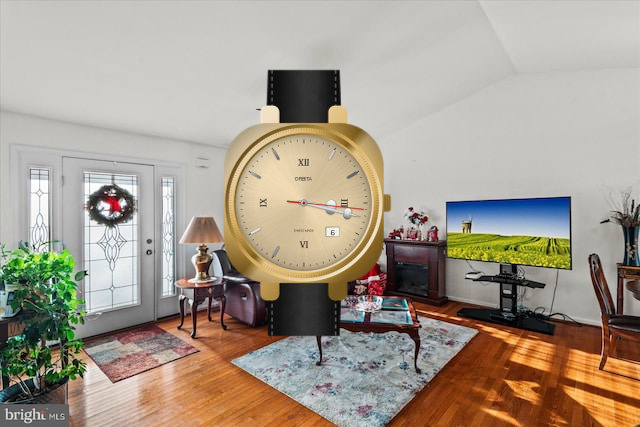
3:17:16
